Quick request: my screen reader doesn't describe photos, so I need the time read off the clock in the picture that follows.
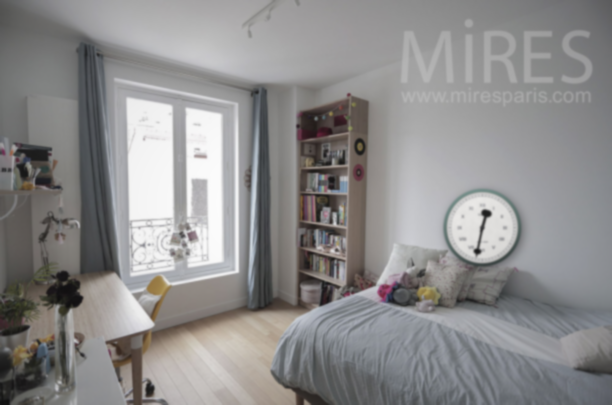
12:32
